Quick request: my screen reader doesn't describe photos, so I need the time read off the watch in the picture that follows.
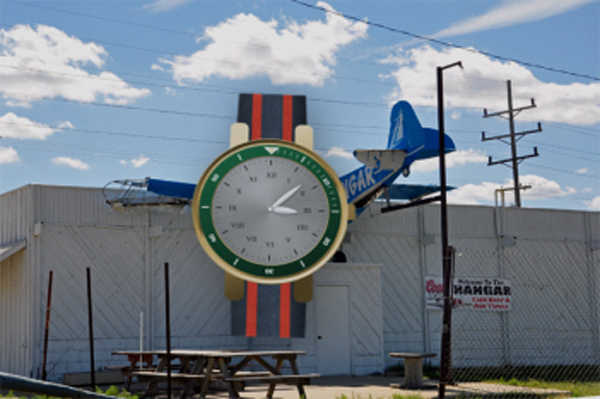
3:08
